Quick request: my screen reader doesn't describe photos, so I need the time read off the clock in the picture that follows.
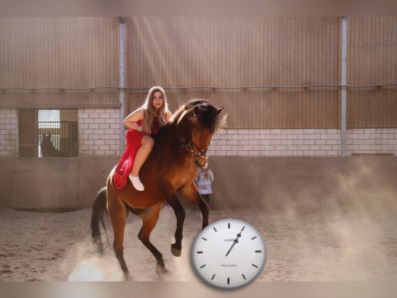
1:05
